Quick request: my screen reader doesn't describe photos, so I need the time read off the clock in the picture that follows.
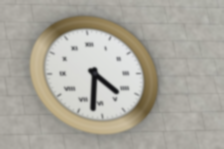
4:32
